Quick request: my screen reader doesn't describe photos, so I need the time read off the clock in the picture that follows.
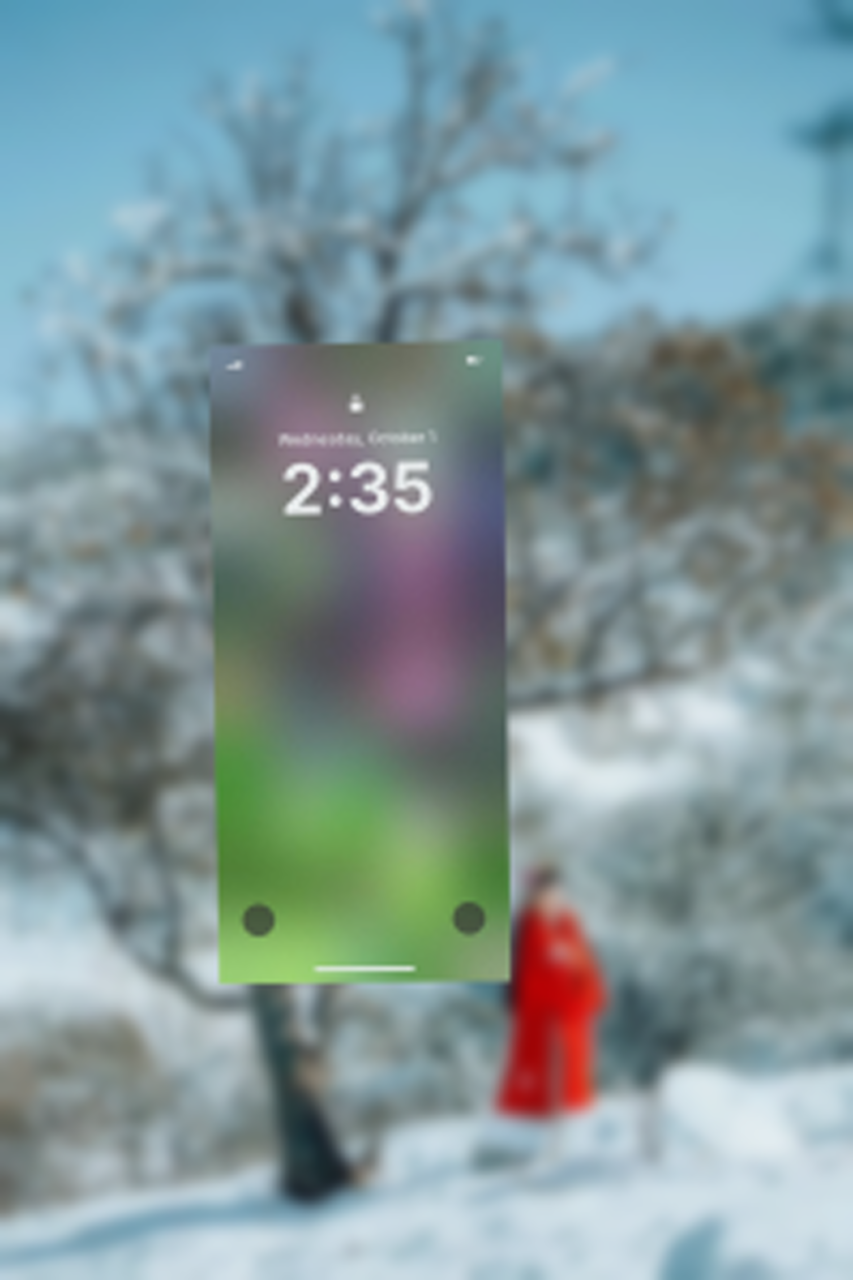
2:35
